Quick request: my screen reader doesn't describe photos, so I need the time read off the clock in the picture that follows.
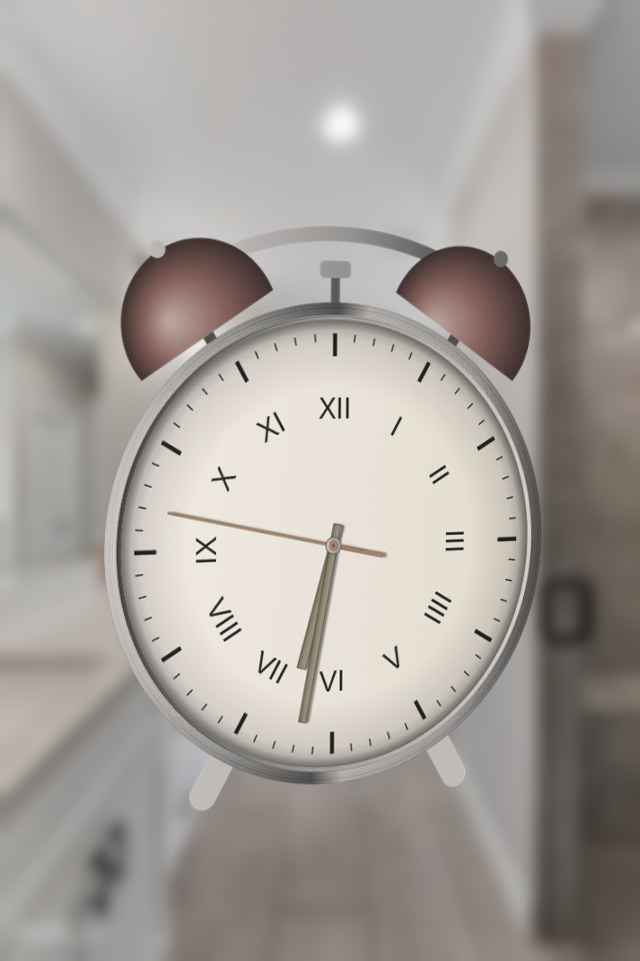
6:31:47
